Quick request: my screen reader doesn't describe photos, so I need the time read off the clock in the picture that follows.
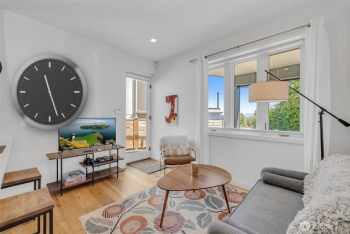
11:27
